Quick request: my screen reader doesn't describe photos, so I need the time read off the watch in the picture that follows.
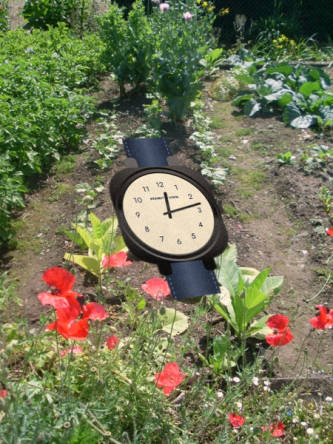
12:13
